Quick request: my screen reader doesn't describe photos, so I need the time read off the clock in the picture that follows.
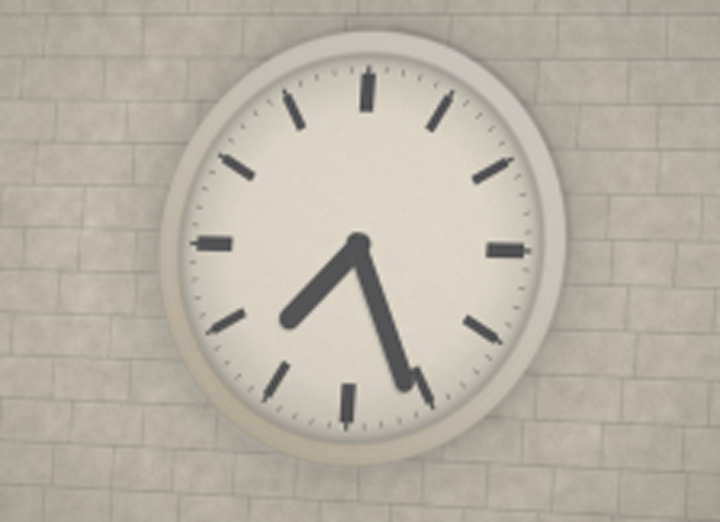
7:26
